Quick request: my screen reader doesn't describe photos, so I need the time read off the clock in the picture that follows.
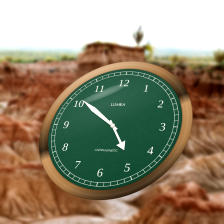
4:51
